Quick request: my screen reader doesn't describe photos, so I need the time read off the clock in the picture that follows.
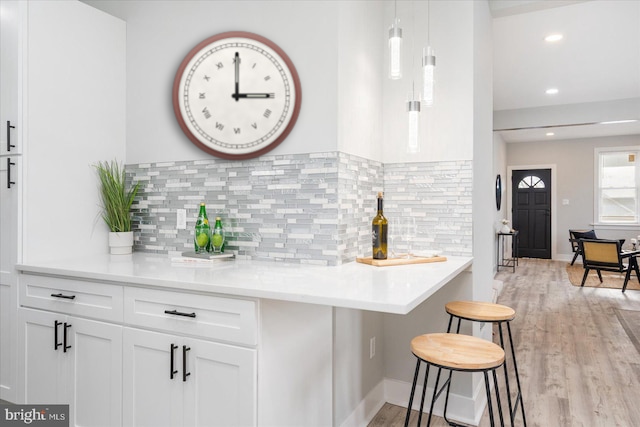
3:00
